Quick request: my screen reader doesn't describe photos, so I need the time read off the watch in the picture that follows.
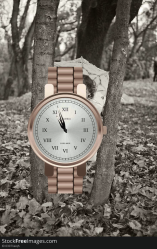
10:57
